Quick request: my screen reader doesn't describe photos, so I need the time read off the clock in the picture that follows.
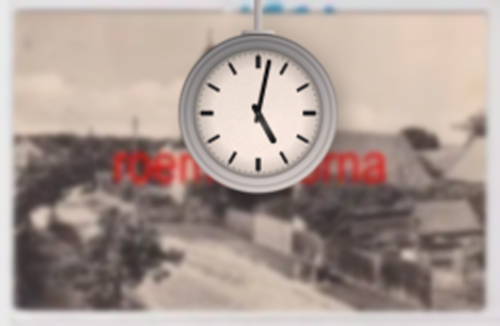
5:02
